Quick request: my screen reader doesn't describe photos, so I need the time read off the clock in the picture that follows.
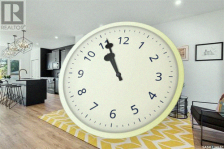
10:56
